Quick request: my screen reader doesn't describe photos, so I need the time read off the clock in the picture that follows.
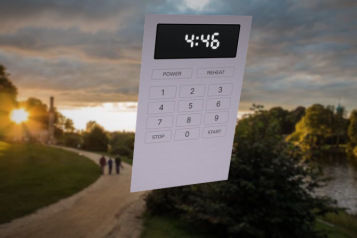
4:46
